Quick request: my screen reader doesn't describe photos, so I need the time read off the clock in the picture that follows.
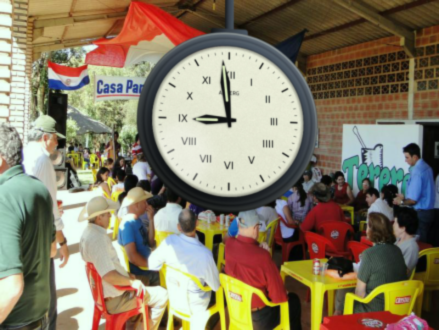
8:59
